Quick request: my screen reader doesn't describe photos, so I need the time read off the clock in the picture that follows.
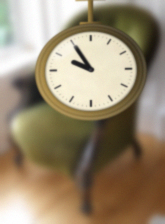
9:55
